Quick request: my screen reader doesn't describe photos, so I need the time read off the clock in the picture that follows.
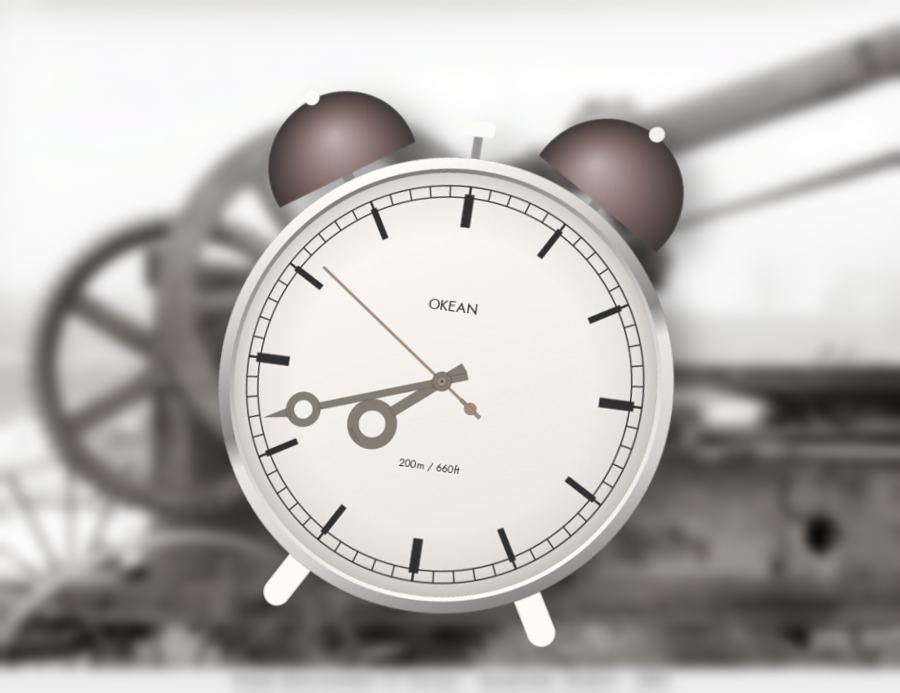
7:41:51
